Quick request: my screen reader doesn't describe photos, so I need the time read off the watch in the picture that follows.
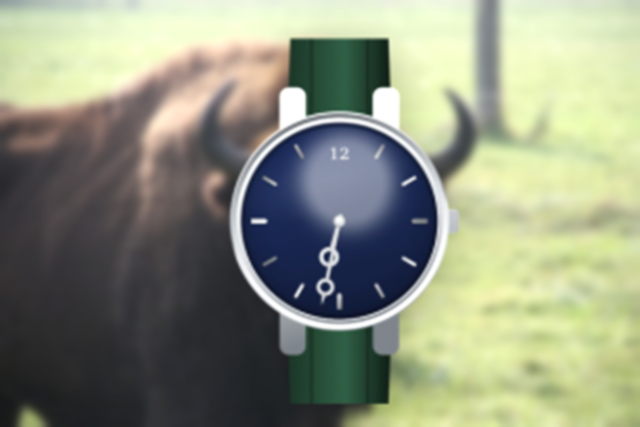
6:32
